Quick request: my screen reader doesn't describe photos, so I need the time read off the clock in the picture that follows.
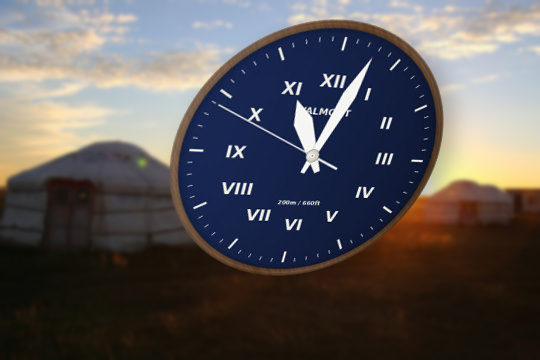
11:02:49
